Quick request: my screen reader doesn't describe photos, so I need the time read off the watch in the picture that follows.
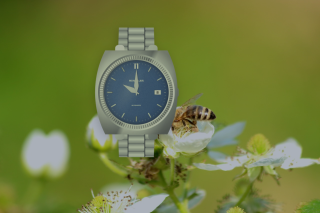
10:00
